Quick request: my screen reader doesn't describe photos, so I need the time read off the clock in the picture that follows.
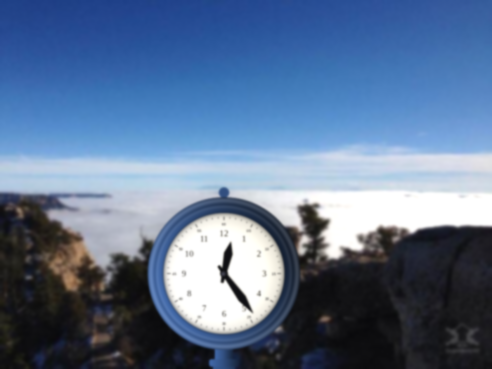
12:24
